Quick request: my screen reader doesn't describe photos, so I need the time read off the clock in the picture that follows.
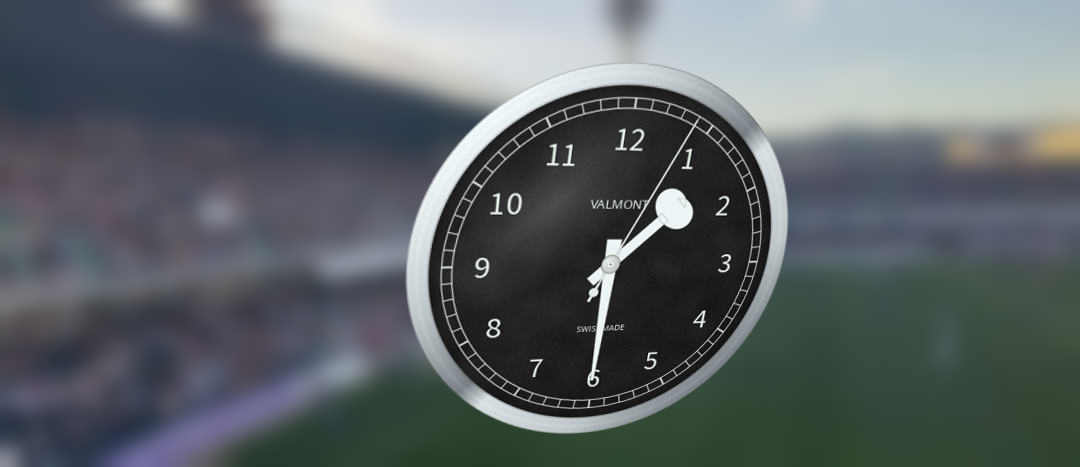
1:30:04
